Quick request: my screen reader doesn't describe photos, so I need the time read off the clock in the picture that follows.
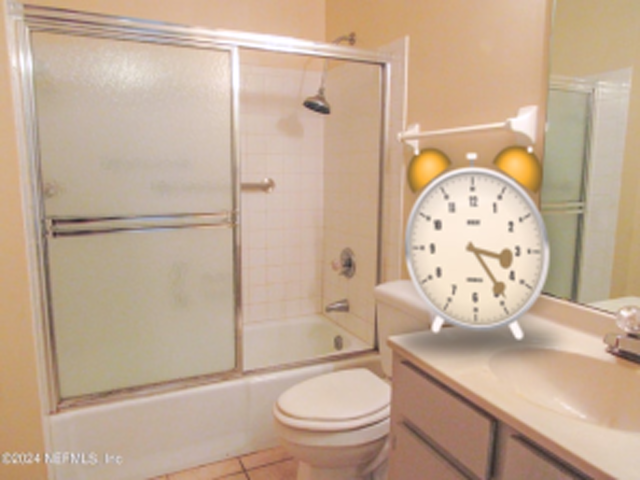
3:24
